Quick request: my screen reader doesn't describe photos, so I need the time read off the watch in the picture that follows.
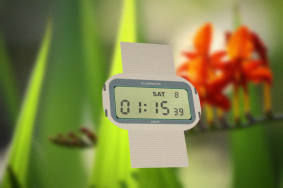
1:15:39
